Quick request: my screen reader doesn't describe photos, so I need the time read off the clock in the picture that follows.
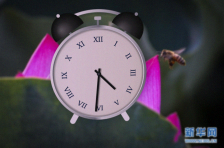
4:31
